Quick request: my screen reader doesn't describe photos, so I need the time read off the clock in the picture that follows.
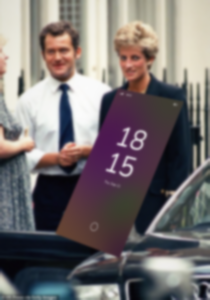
18:15
